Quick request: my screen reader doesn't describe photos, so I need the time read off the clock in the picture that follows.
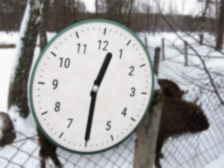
12:30
